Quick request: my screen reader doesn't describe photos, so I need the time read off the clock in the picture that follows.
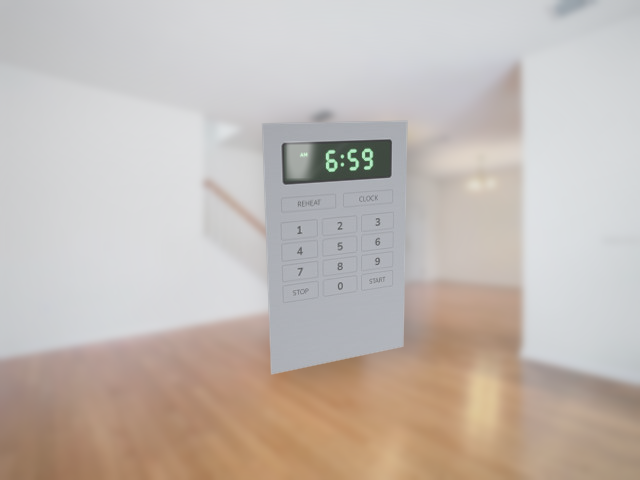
6:59
